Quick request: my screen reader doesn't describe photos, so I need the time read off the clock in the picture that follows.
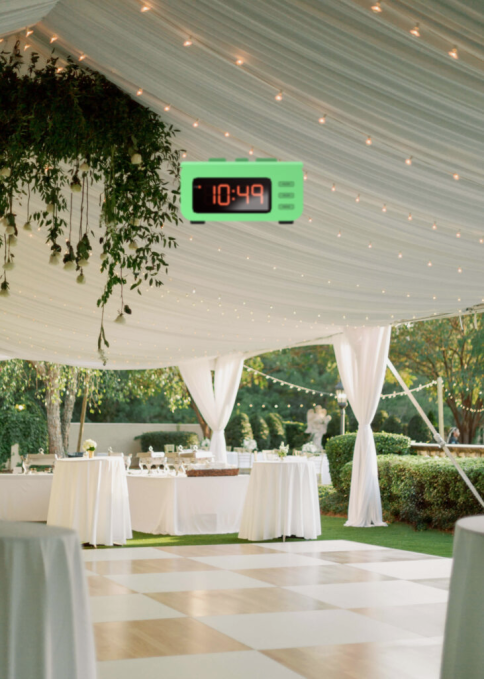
10:49
